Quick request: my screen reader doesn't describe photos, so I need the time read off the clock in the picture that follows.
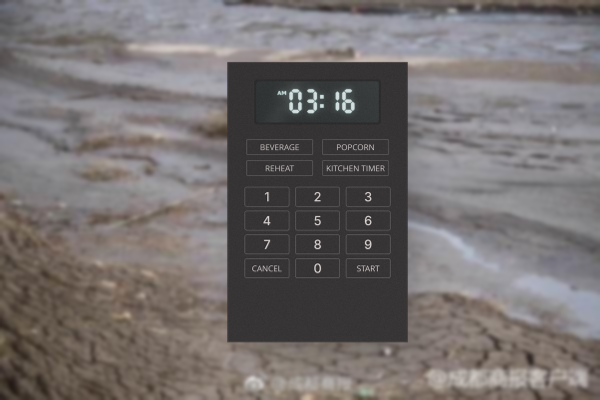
3:16
